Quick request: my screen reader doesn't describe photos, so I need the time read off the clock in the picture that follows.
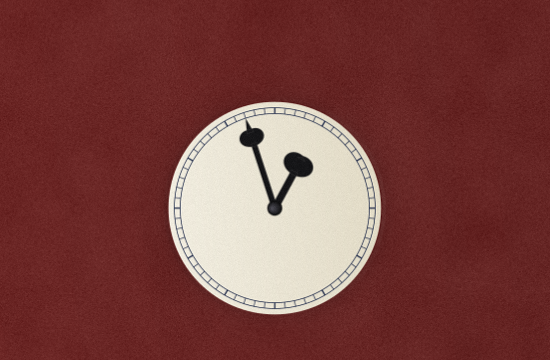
12:57
